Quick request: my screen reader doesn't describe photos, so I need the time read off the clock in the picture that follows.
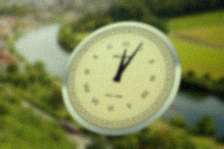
12:04
